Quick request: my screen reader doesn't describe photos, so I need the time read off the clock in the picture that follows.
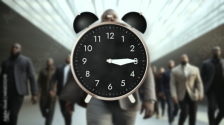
3:15
